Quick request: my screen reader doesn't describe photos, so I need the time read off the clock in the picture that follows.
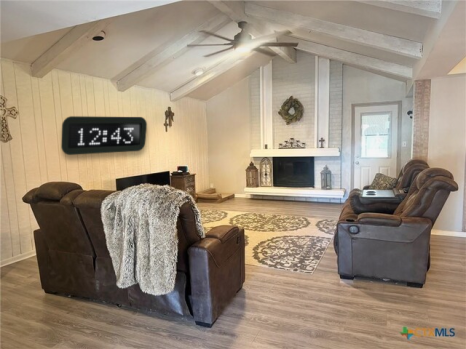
12:43
